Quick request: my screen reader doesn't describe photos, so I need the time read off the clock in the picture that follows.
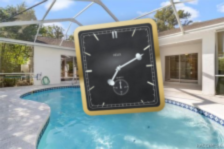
7:11
